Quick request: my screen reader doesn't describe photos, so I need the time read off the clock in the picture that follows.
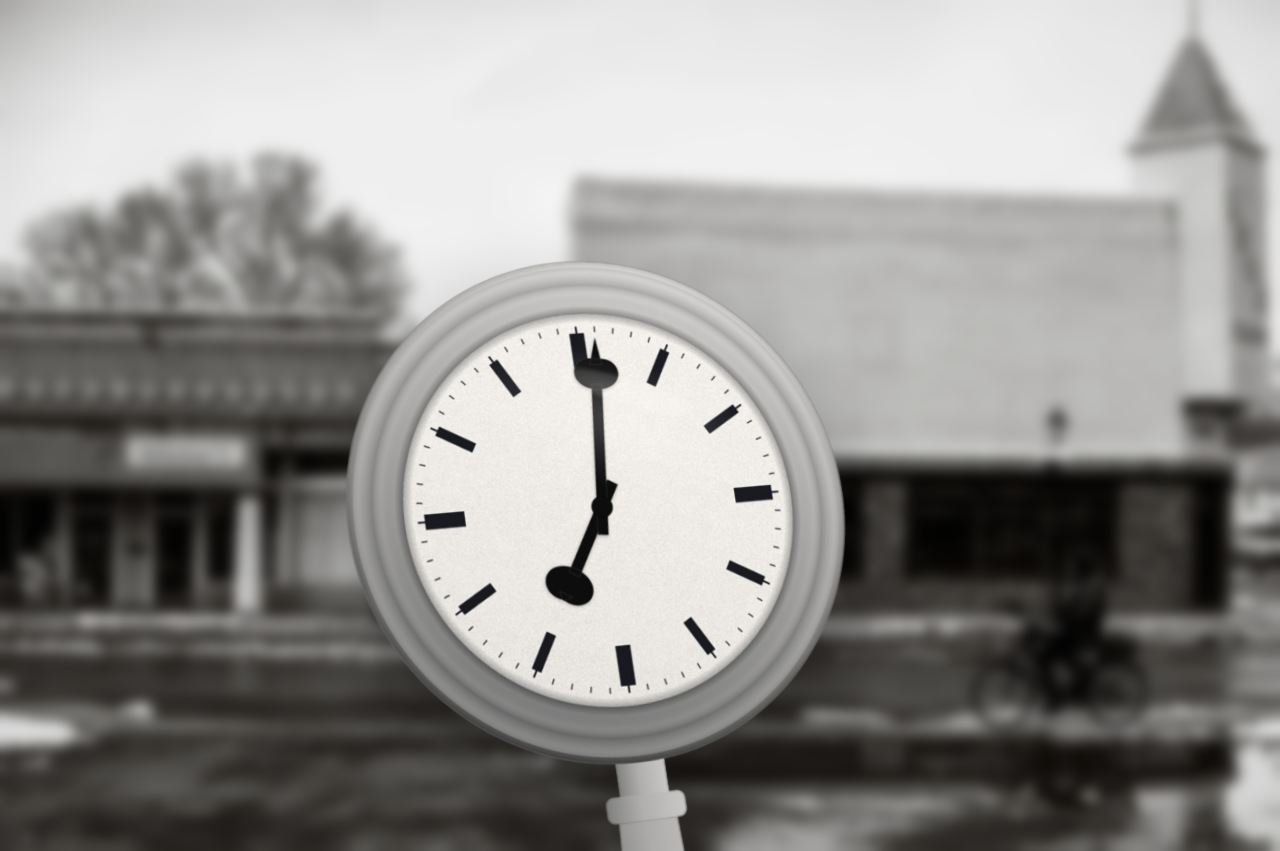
7:01
